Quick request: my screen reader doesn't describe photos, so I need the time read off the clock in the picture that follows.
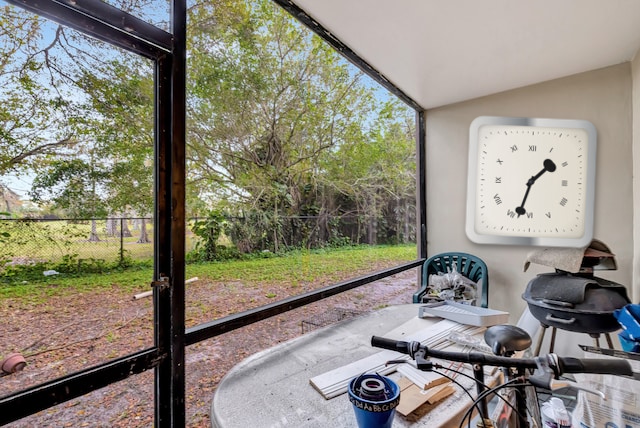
1:33
